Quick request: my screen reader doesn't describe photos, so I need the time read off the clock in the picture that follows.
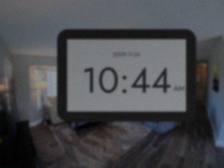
10:44
